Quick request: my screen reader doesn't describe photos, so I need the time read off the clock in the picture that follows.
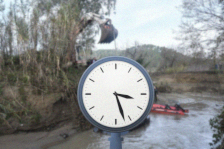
3:27
